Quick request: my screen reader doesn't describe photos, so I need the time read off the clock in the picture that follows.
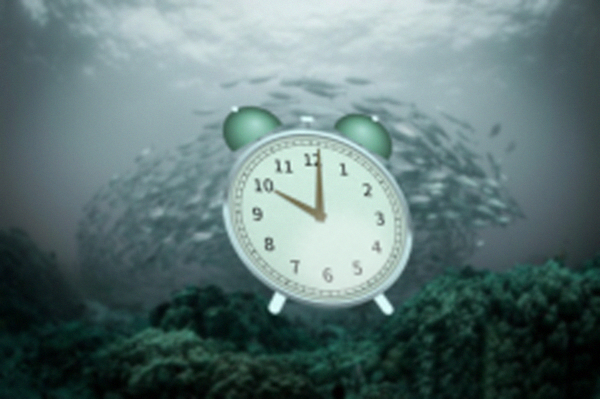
10:01
